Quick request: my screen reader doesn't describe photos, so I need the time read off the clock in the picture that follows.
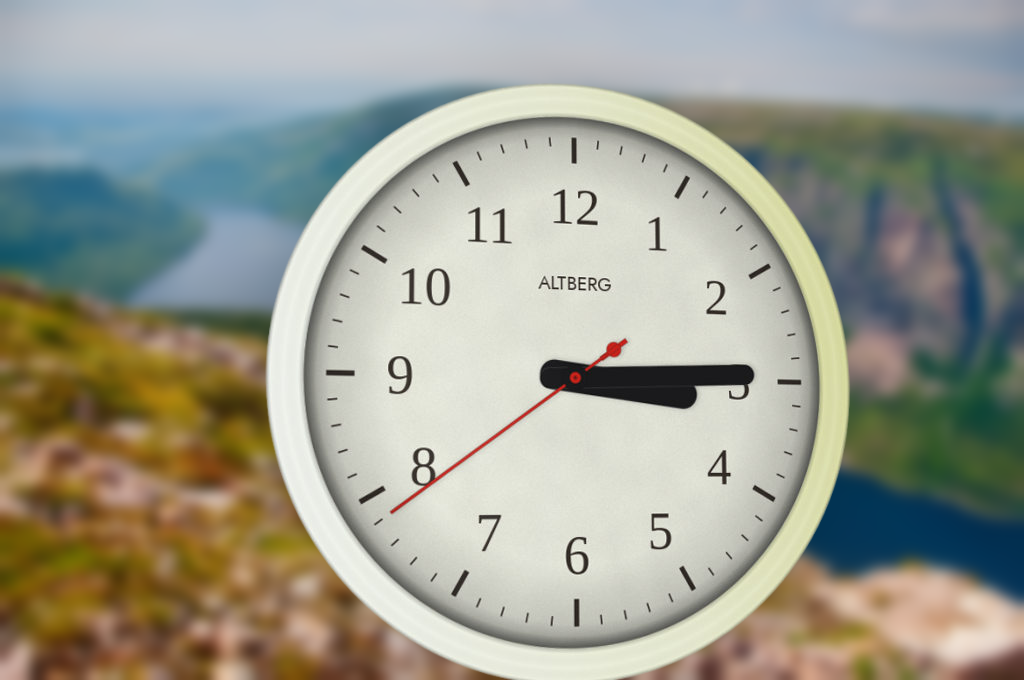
3:14:39
